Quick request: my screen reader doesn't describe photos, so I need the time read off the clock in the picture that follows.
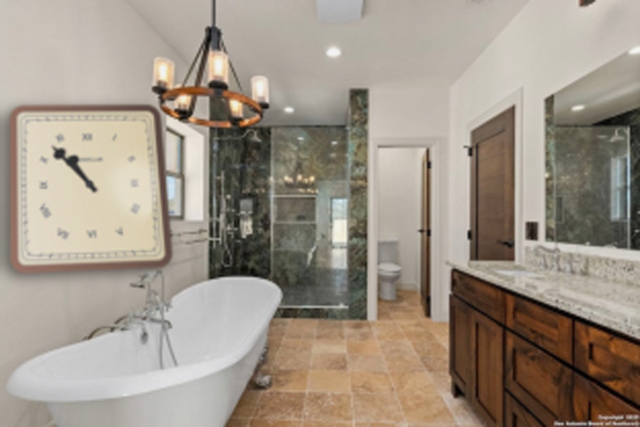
10:53
